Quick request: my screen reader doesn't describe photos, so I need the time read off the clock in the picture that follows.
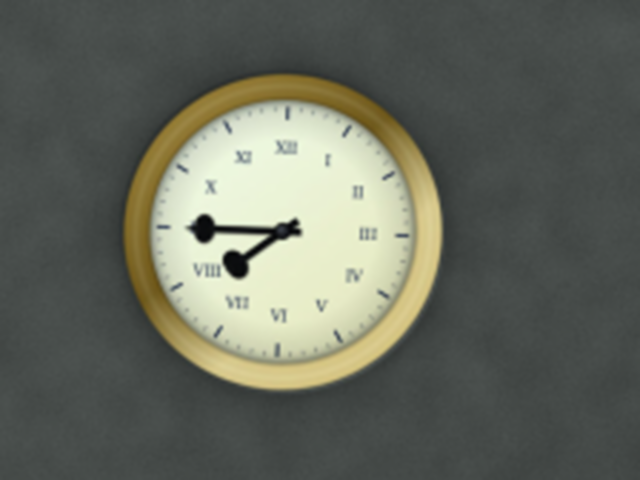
7:45
